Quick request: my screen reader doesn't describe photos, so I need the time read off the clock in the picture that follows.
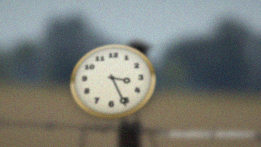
3:26
